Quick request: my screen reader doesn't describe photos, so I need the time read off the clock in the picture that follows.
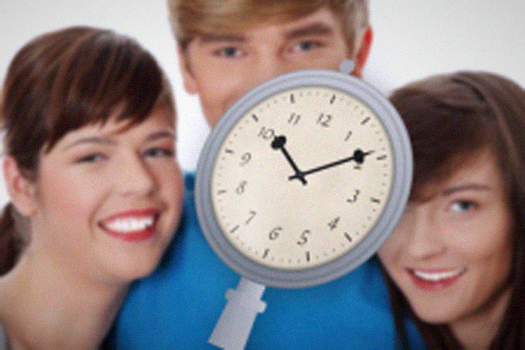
10:09
